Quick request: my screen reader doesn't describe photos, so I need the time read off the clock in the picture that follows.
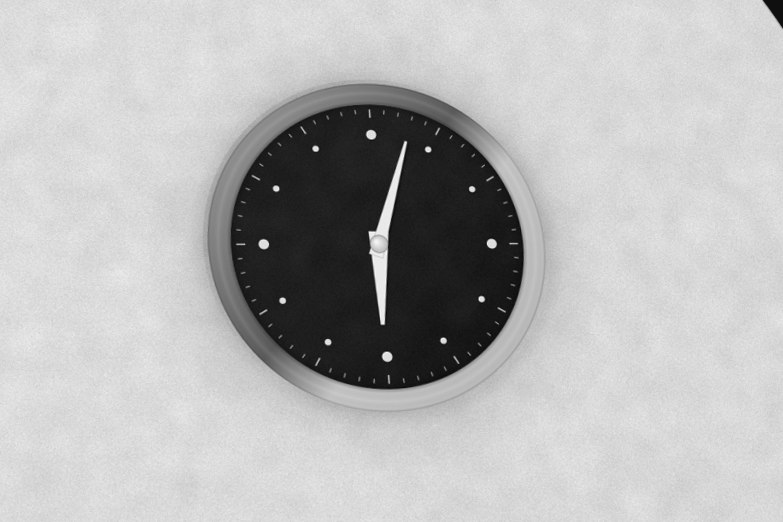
6:03
